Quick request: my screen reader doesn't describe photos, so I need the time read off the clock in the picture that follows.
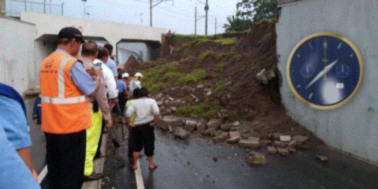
1:38
